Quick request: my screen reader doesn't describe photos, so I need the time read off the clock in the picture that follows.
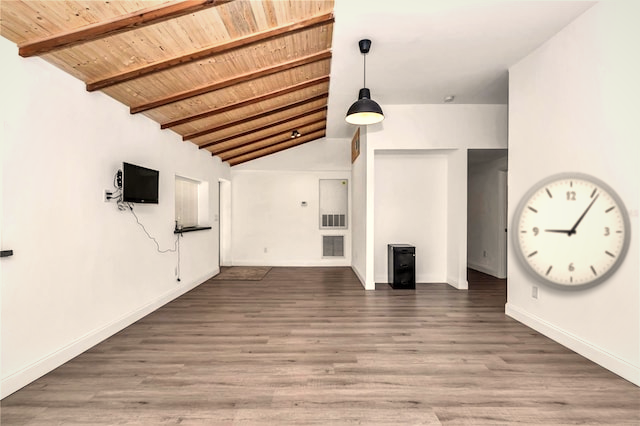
9:06
